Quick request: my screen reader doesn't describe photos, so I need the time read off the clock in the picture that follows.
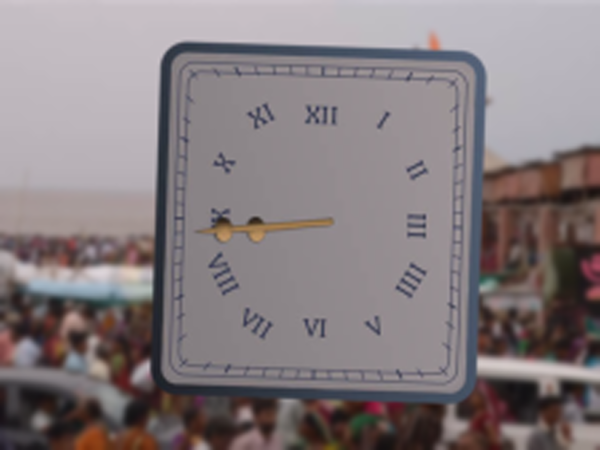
8:44
